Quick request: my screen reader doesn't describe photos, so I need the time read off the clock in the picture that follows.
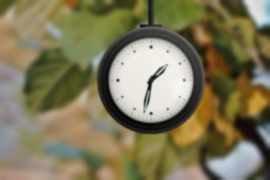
1:32
